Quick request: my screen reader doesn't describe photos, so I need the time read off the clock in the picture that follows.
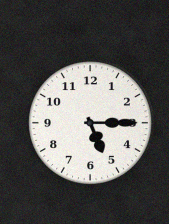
5:15
